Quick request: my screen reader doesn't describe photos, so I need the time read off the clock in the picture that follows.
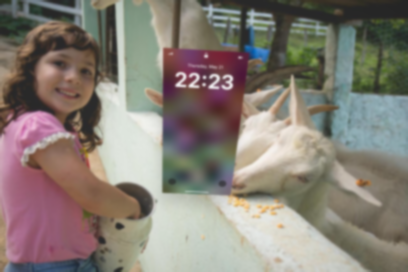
22:23
